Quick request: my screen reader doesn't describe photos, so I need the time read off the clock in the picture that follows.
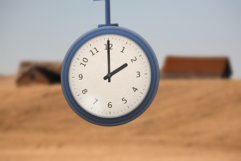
2:00
